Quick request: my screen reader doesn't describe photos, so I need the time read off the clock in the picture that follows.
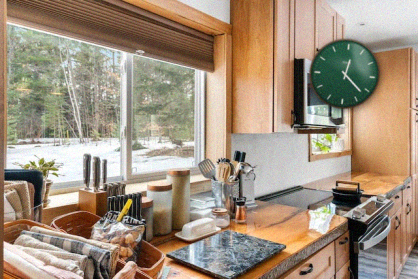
12:22
